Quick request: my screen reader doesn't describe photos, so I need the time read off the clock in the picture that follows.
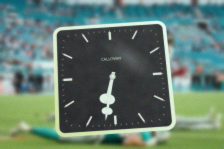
6:32
